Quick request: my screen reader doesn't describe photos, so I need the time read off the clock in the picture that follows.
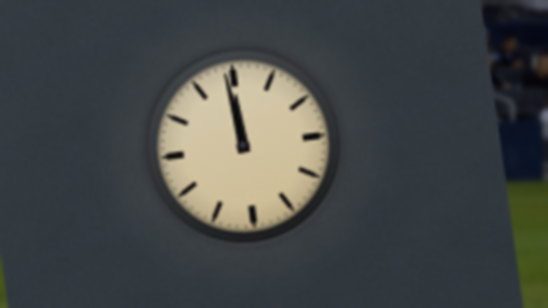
11:59
